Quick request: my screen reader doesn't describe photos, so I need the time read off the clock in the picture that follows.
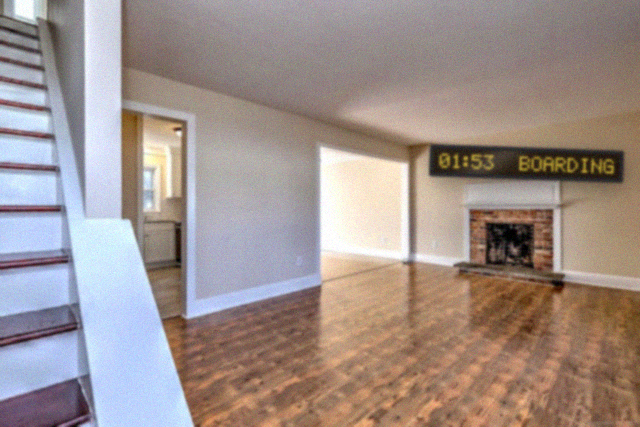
1:53
